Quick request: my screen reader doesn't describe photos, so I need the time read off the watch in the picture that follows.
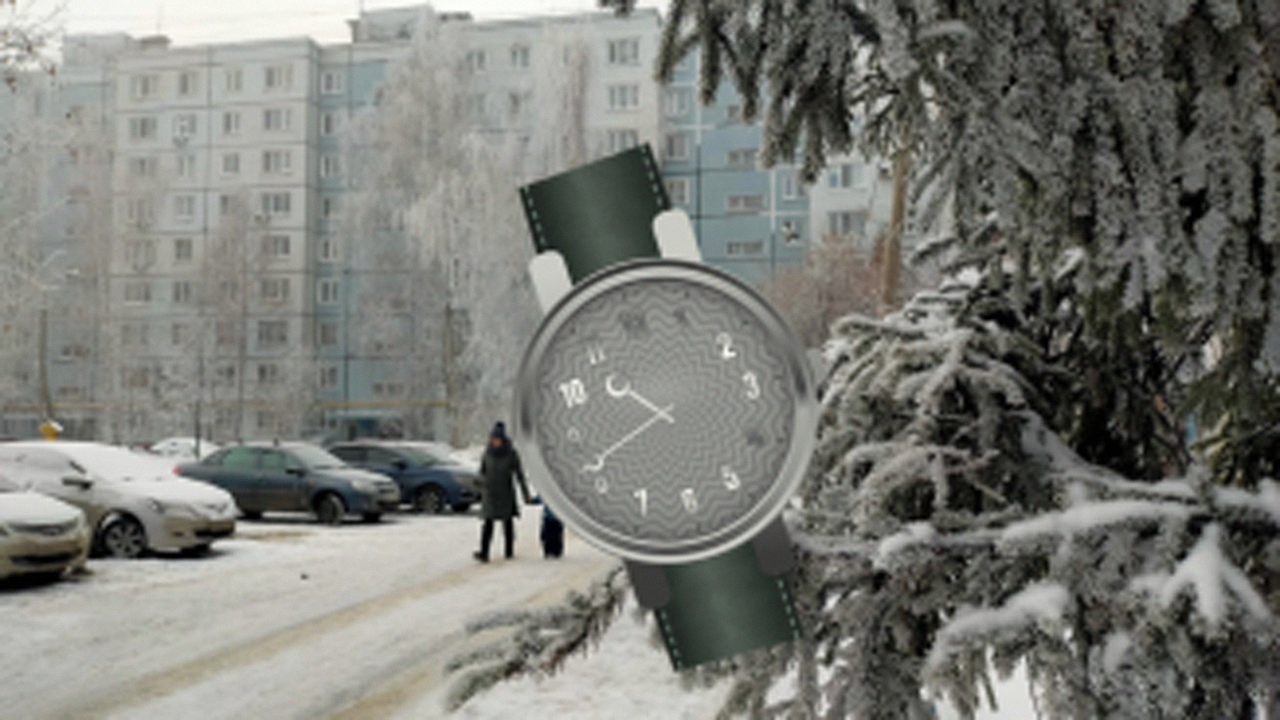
10:42
